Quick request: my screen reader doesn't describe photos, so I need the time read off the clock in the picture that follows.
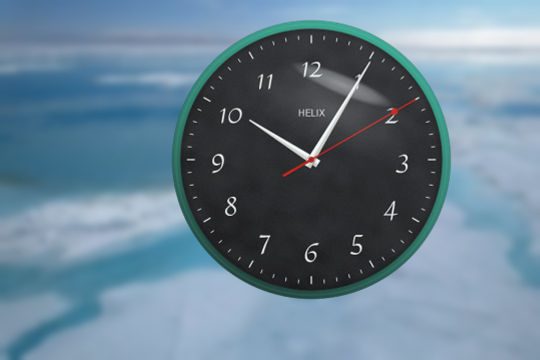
10:05:10
